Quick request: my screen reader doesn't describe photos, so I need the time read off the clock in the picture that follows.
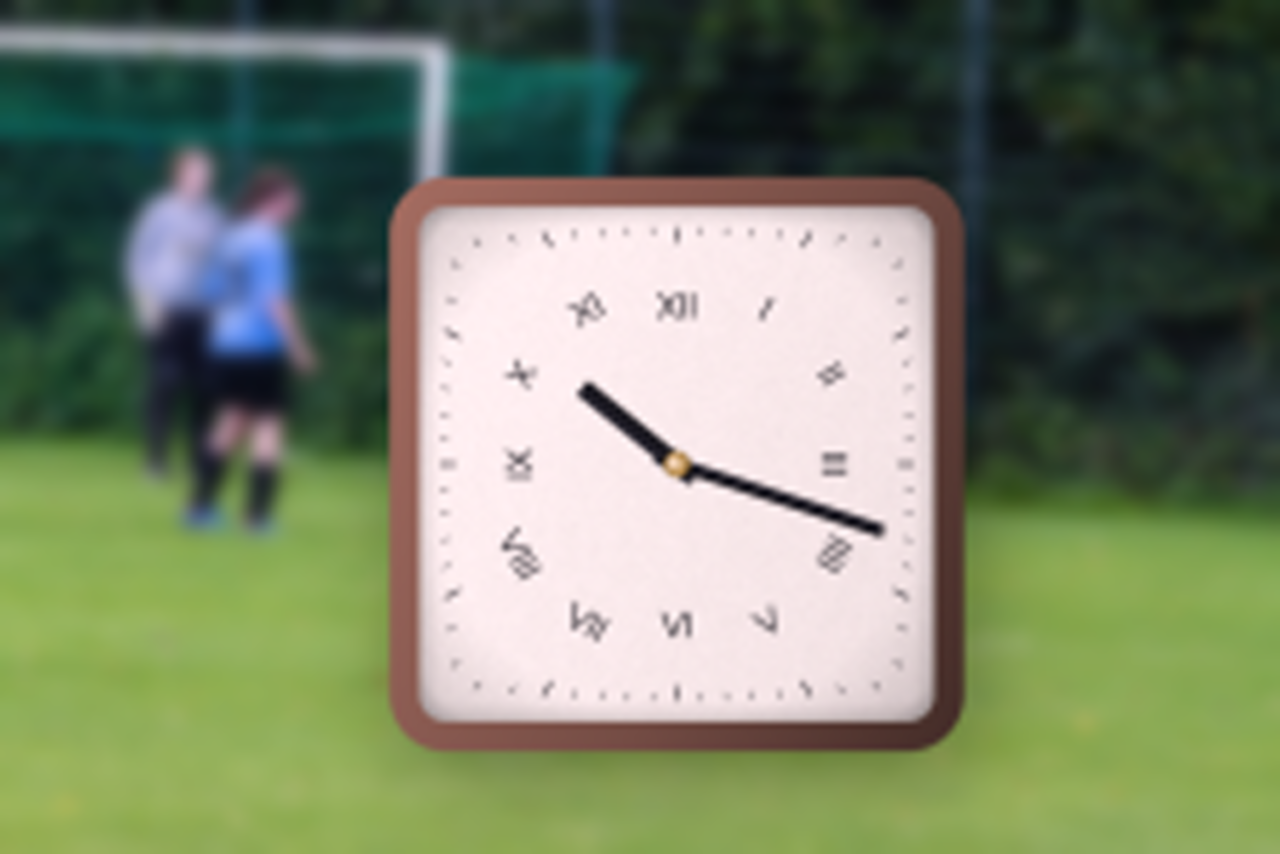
10:18
